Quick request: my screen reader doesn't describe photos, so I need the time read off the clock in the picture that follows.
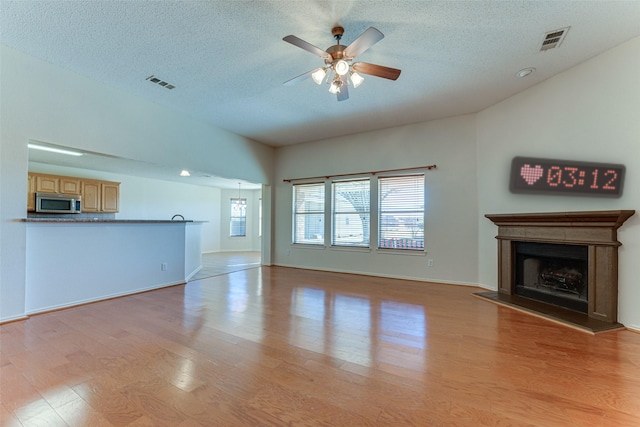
3:12
